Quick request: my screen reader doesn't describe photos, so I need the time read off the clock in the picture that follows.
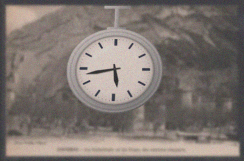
5:43
